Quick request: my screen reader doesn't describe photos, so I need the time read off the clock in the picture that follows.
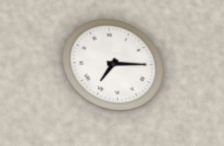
7:15
